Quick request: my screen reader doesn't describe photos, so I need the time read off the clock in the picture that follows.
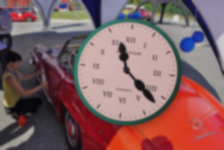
11:22
